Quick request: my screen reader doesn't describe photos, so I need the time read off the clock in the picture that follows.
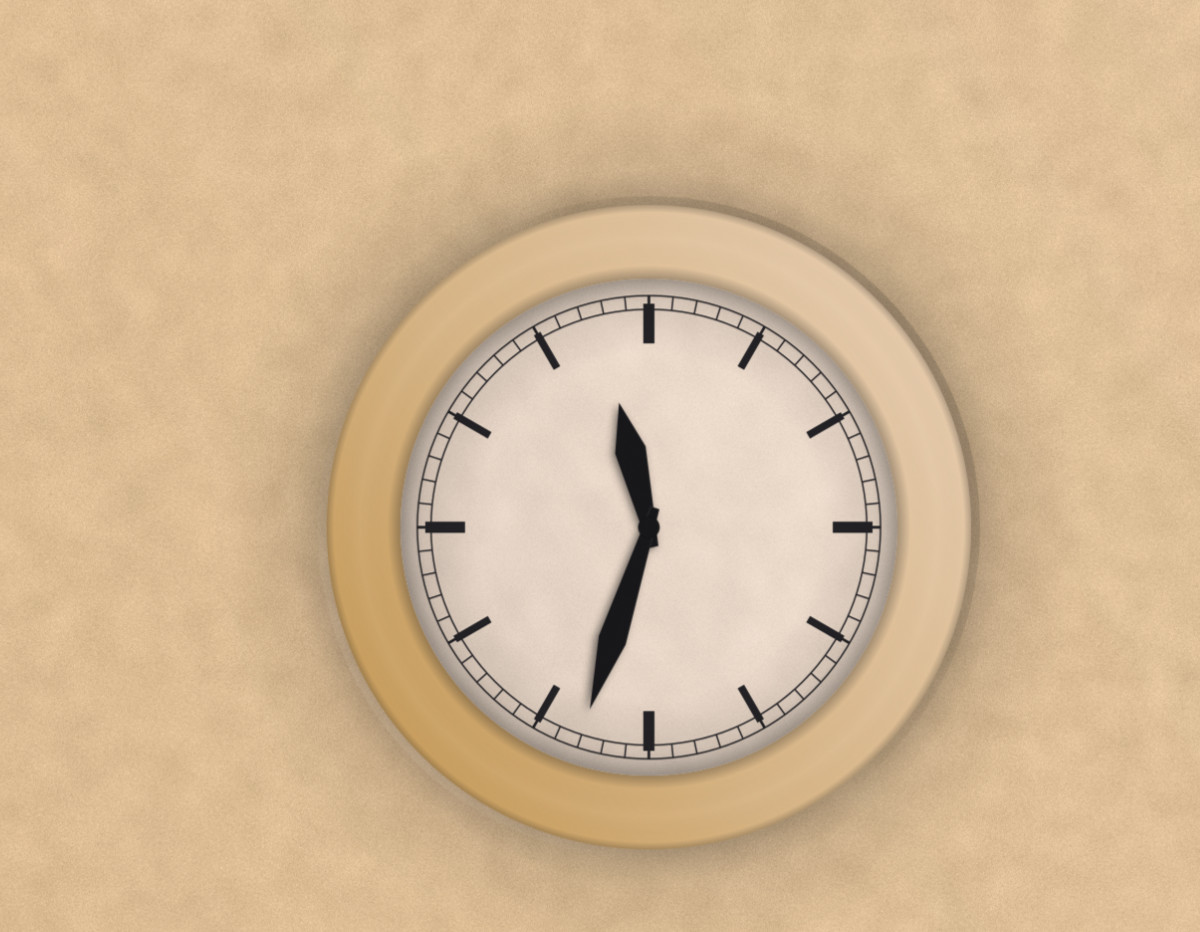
11:33
